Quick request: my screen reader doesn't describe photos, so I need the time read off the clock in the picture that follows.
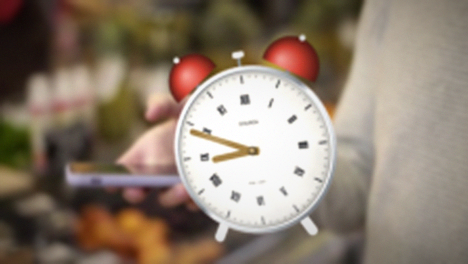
8:49
